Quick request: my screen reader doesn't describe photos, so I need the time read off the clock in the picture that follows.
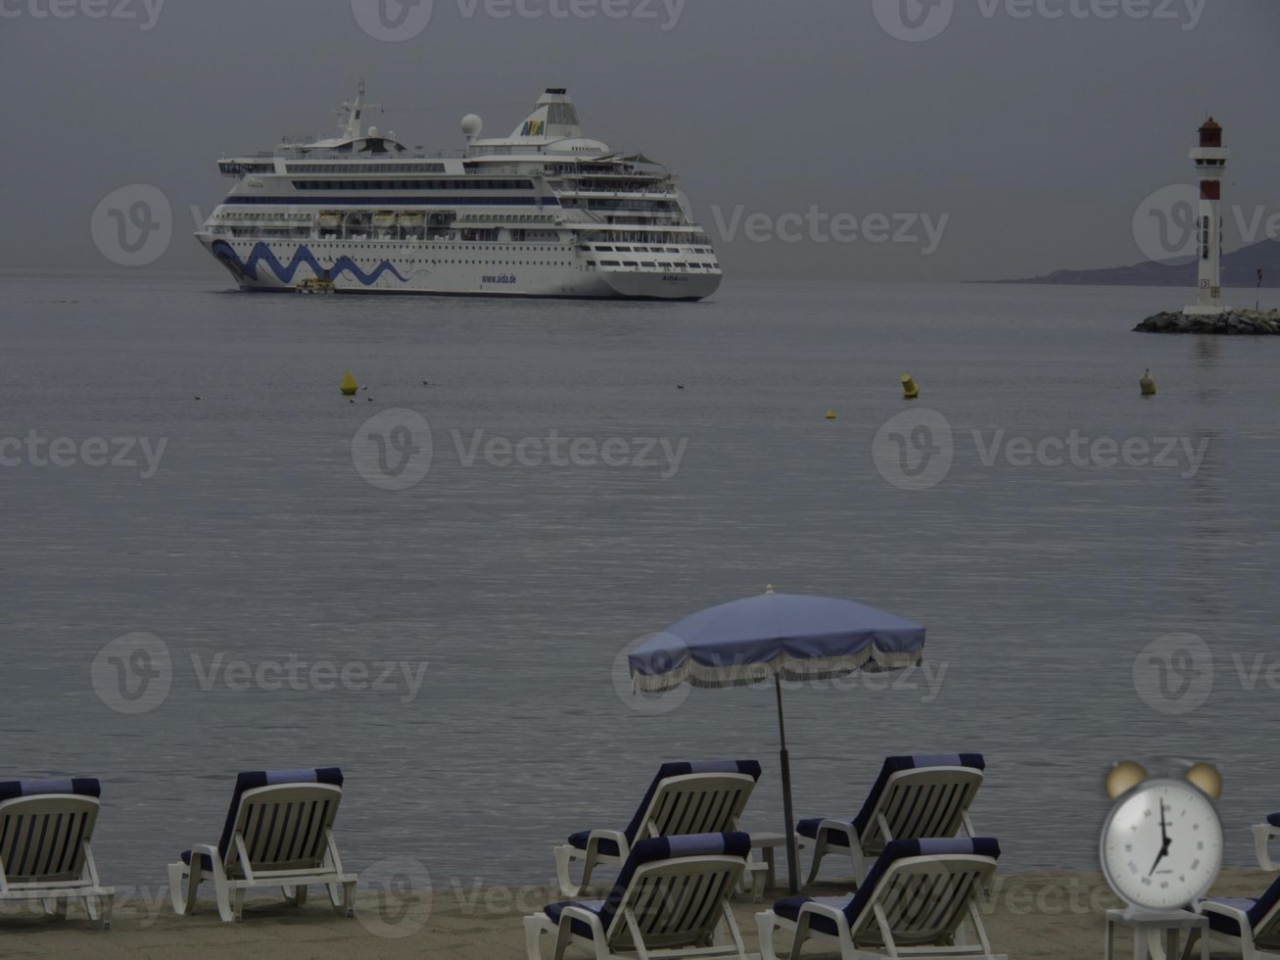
6:59
